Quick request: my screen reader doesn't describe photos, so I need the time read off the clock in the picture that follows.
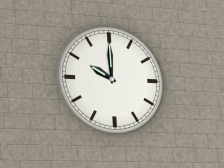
10:00
